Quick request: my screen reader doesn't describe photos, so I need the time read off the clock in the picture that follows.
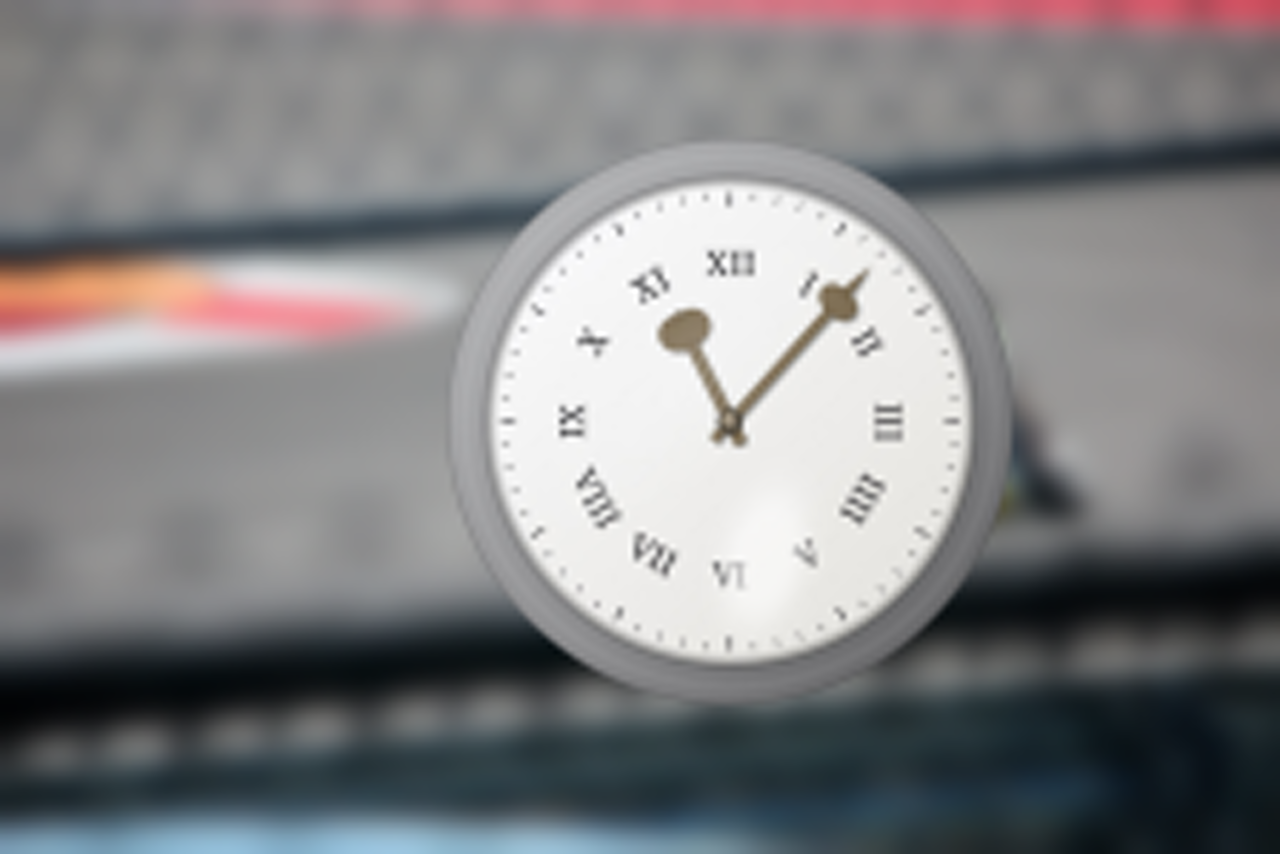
11:07
